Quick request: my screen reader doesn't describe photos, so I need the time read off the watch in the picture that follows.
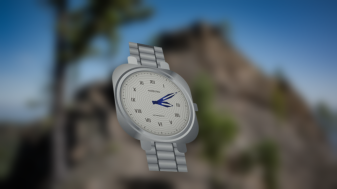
3:10
